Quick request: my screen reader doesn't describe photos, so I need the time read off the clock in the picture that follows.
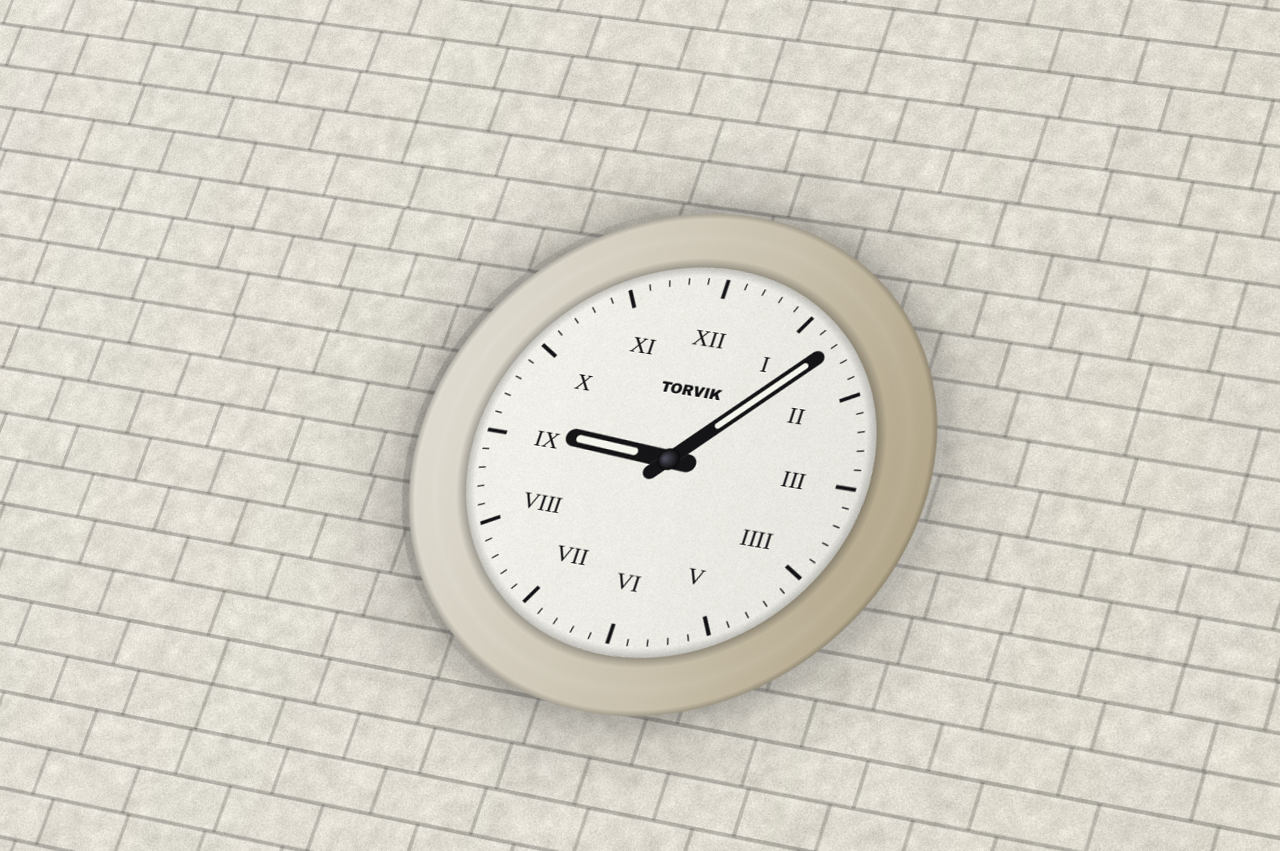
9:07
